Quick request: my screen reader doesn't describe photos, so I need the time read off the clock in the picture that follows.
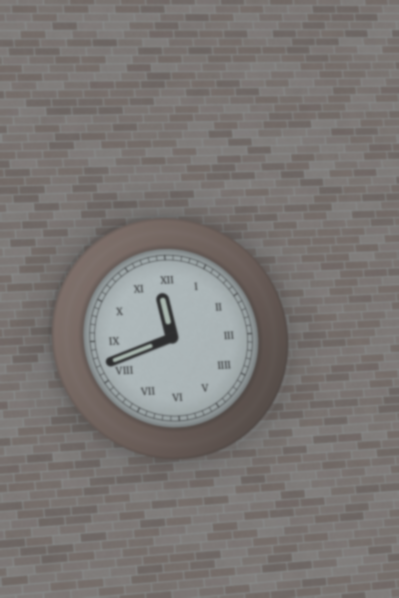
11:42
